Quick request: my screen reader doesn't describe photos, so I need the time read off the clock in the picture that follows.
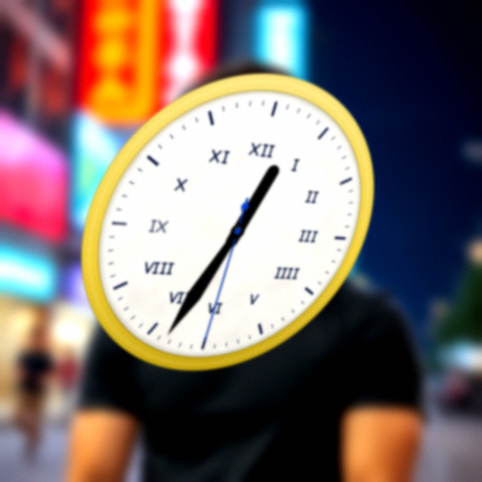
12:33:30
